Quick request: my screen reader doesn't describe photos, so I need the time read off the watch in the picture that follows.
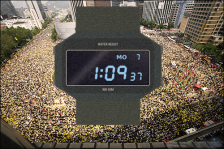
1:09:37
